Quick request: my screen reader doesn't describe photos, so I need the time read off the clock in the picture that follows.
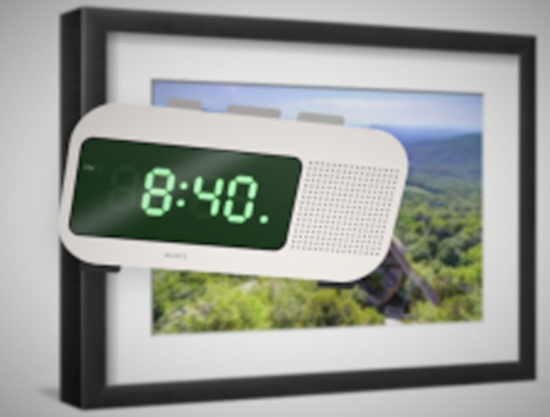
8:40
